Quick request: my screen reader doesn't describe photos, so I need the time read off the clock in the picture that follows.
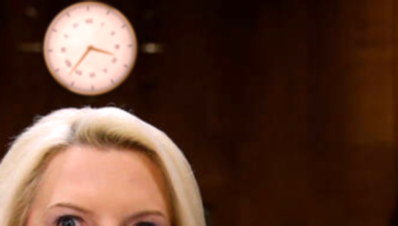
3:37
